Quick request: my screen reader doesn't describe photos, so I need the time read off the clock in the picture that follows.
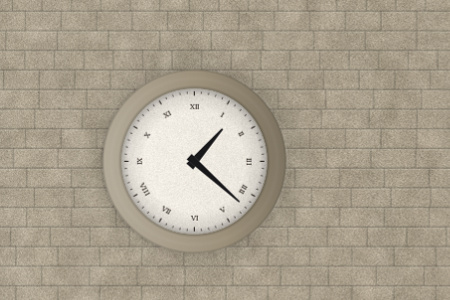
1:22
